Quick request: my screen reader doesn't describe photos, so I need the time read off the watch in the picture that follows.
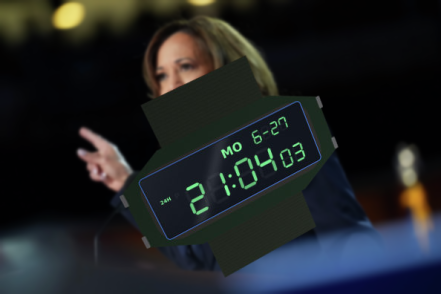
21:04:03
